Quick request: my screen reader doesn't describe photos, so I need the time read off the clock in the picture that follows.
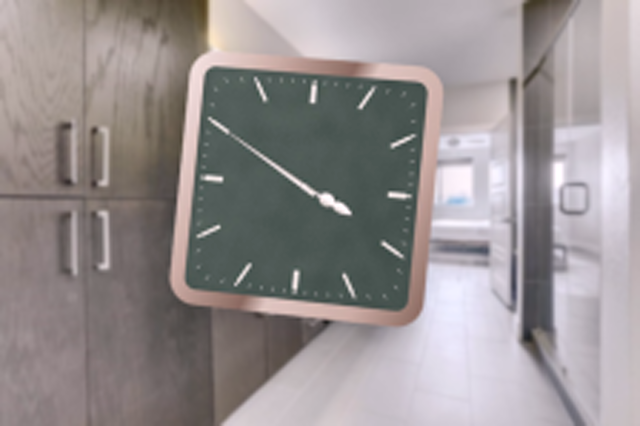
3:50
